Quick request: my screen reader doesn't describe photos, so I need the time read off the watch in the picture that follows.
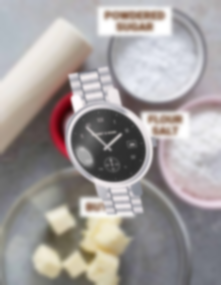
1:54
